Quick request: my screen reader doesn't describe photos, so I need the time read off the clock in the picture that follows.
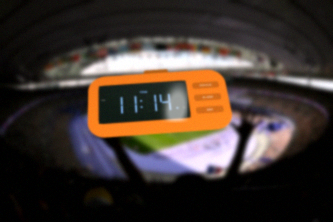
11:14
